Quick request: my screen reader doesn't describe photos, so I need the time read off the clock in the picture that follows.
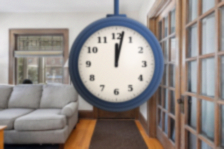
12:02
